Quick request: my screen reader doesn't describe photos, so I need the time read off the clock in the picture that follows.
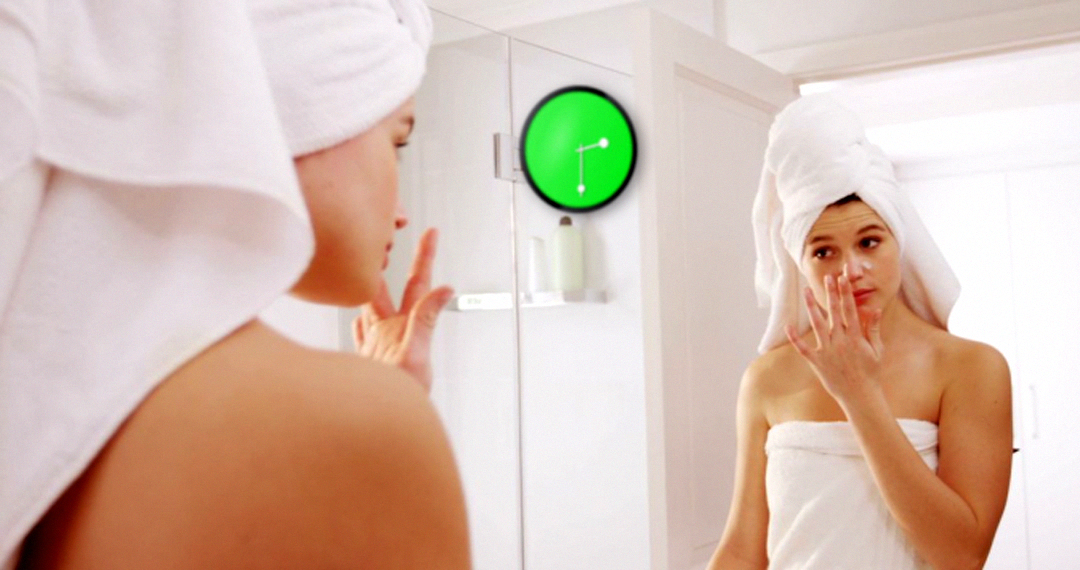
2:30
